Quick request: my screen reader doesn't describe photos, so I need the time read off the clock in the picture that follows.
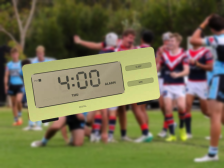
4:00
